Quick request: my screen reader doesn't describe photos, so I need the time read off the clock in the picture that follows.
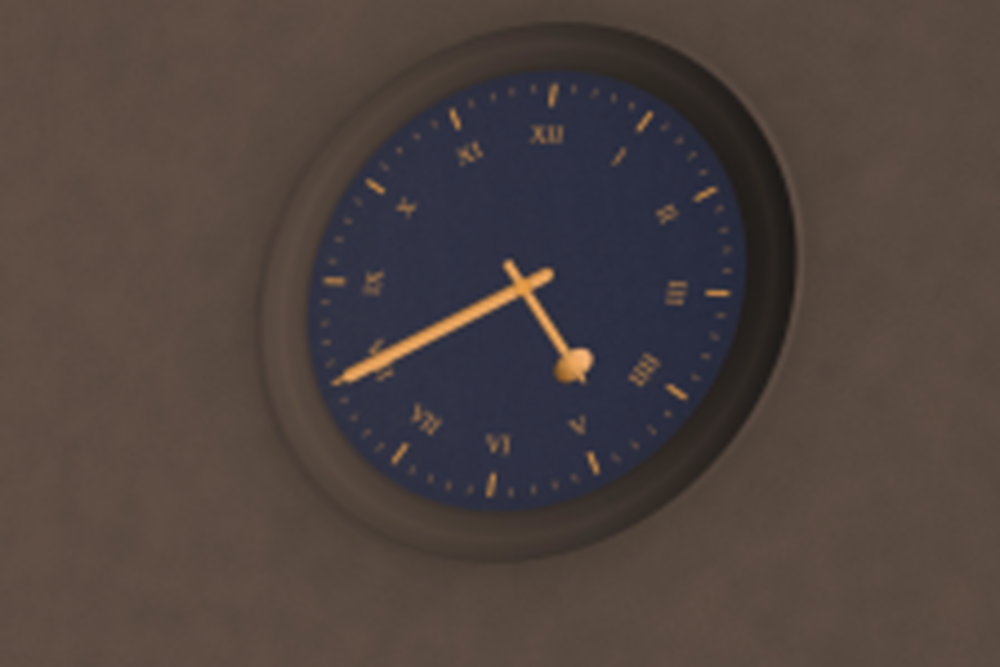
4:40
